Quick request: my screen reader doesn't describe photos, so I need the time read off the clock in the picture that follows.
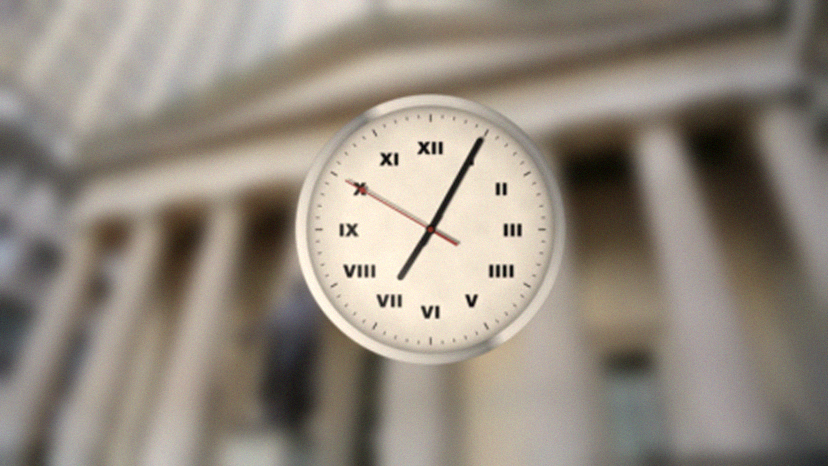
7:04:50
